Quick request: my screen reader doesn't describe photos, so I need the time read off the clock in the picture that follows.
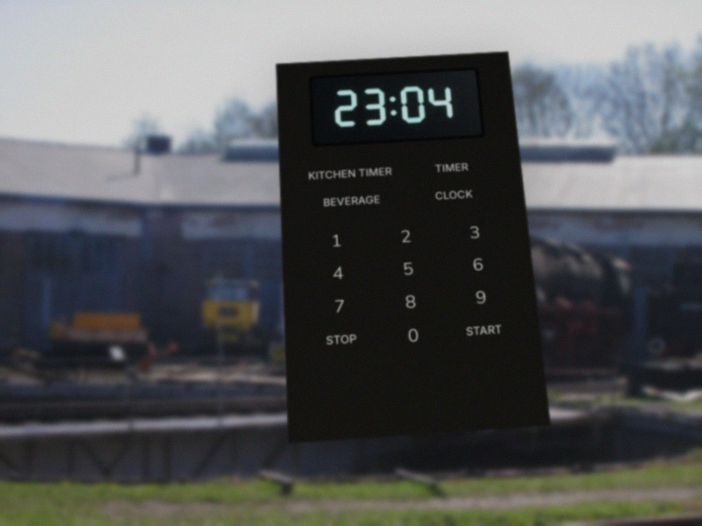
23:04
